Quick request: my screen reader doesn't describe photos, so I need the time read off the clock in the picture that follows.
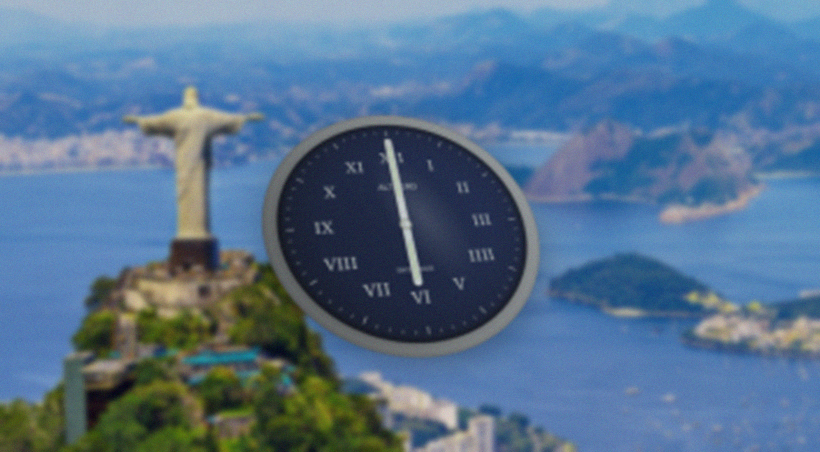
6:00
